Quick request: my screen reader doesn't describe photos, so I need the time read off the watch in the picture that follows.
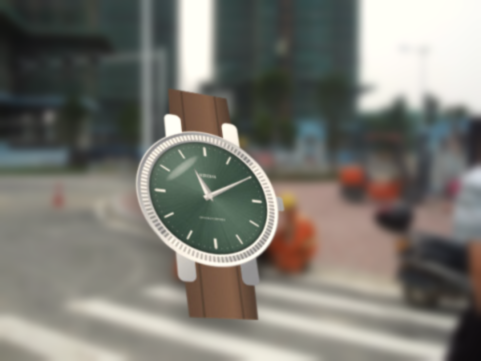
11:10
